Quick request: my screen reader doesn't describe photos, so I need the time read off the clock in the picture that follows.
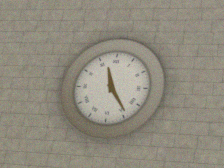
11:24
